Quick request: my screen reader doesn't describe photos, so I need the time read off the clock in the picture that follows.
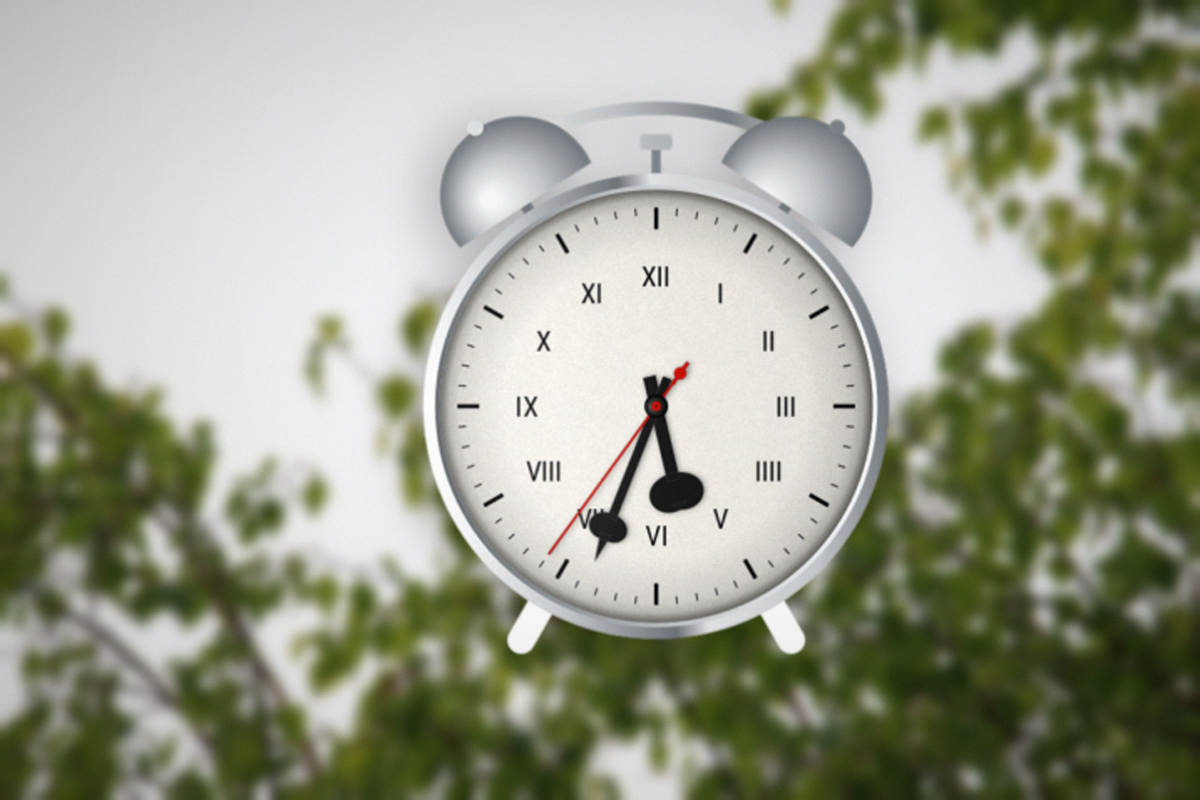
5:33:36
